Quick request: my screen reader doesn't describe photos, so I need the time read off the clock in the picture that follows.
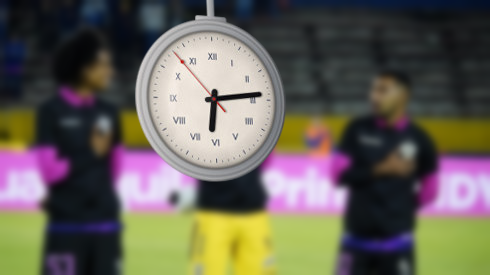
6:13:53
